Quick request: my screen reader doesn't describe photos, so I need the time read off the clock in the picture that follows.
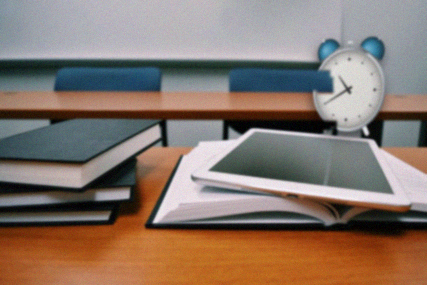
10:40
